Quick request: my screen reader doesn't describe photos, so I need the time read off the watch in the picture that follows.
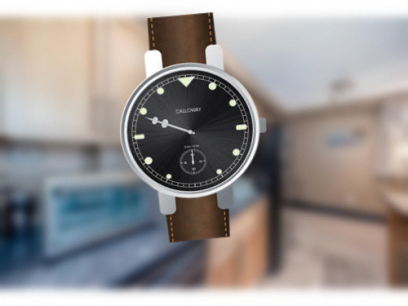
9:49
